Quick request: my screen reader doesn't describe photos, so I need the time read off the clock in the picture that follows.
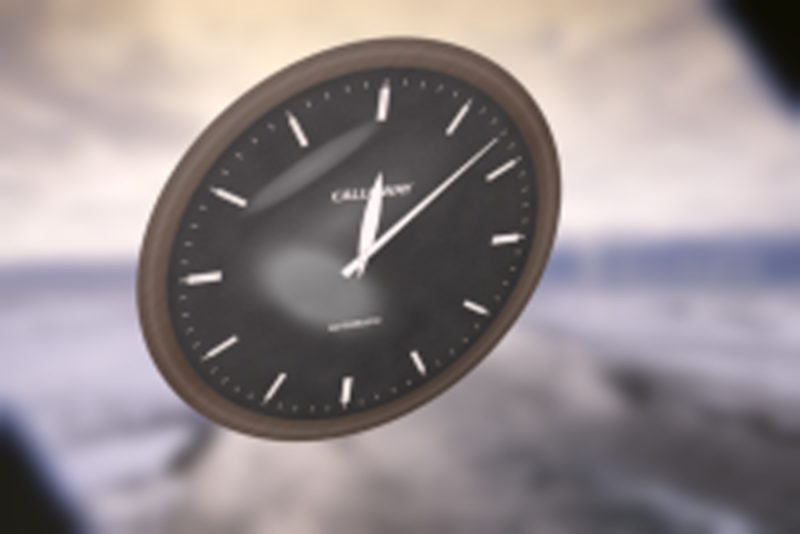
12:08
